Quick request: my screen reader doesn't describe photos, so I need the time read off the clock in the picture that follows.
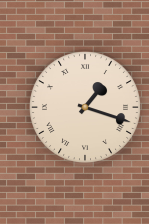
1:18
